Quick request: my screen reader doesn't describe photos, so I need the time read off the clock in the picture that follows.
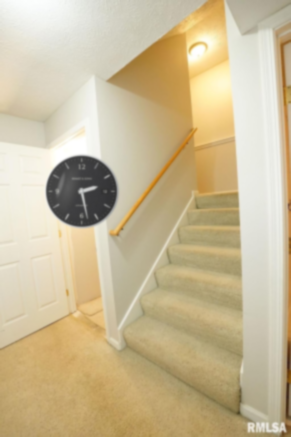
2:28
